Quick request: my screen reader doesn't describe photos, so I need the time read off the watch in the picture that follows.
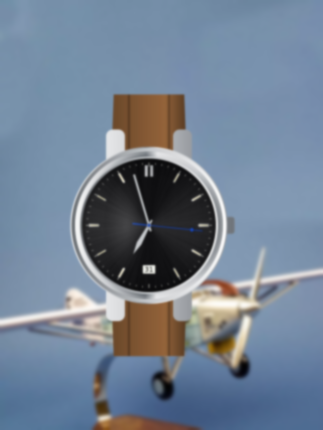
6:57:16
